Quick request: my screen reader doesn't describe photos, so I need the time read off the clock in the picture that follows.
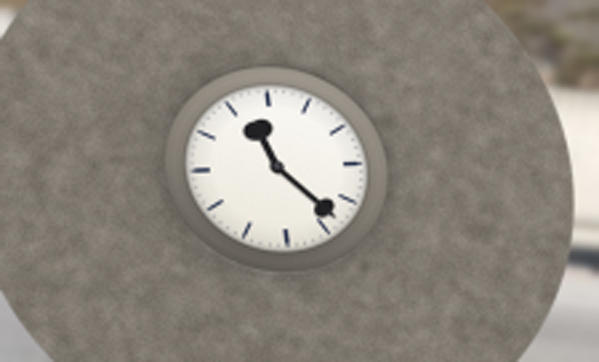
11:23
